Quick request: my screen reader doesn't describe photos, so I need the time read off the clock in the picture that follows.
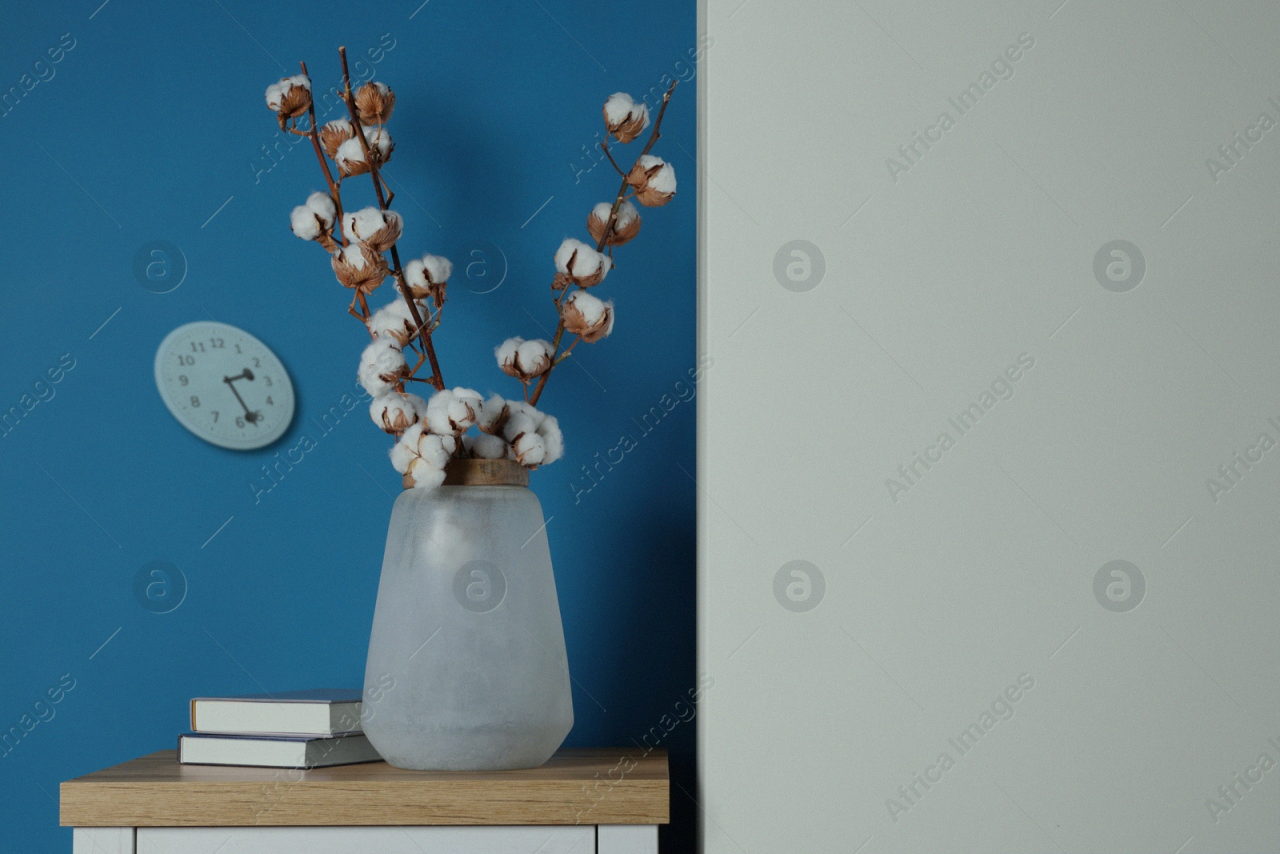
2:27
